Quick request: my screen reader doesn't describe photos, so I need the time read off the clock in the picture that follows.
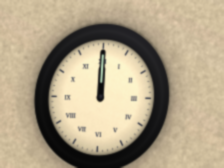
12:00
